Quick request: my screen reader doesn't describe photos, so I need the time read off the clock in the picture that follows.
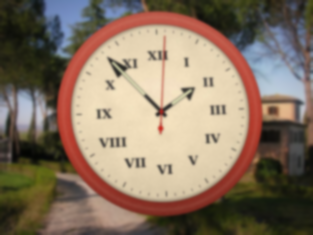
1:53:01
